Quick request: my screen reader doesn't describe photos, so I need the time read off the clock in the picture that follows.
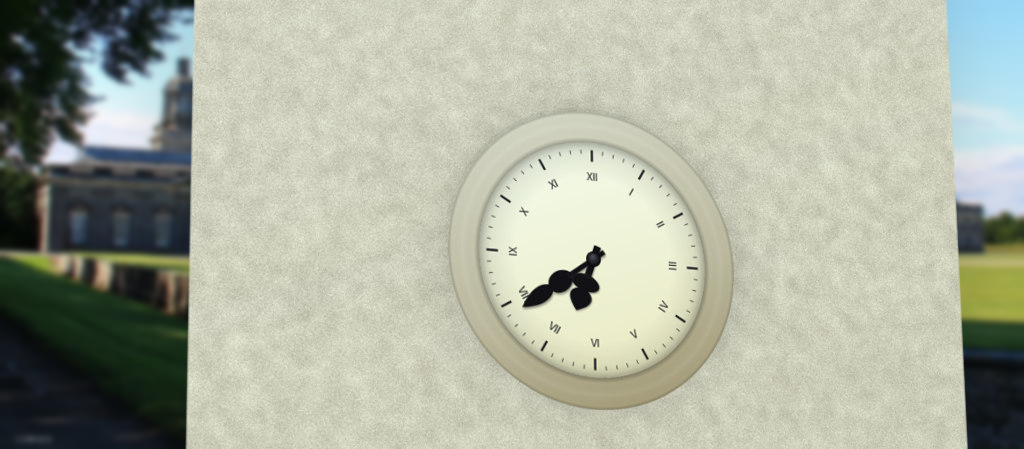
6:39
